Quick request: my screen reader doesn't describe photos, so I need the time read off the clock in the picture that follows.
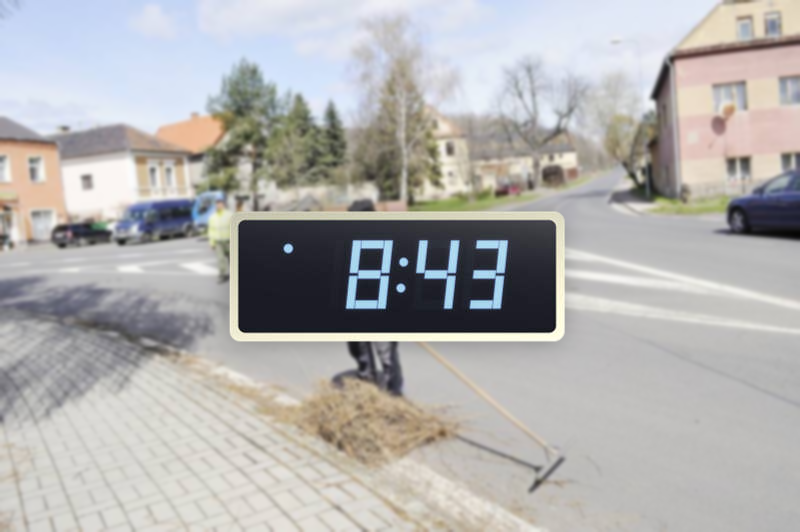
8:43
